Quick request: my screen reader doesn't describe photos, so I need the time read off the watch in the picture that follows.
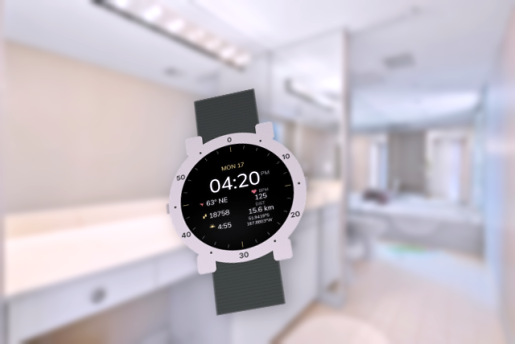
4:20
